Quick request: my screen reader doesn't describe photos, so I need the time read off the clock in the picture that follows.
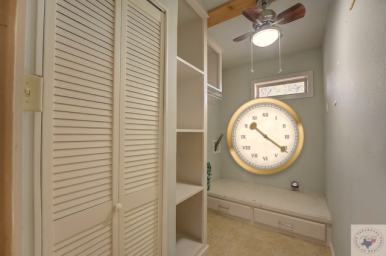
10:21
